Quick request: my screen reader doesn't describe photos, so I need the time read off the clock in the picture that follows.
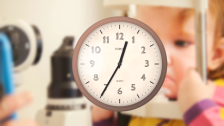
12:35
